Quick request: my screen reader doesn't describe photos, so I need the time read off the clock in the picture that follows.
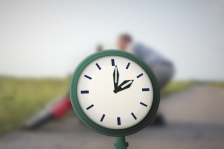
2:01
